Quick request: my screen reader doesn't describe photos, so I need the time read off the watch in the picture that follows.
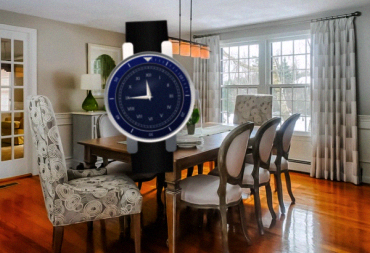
11:45
